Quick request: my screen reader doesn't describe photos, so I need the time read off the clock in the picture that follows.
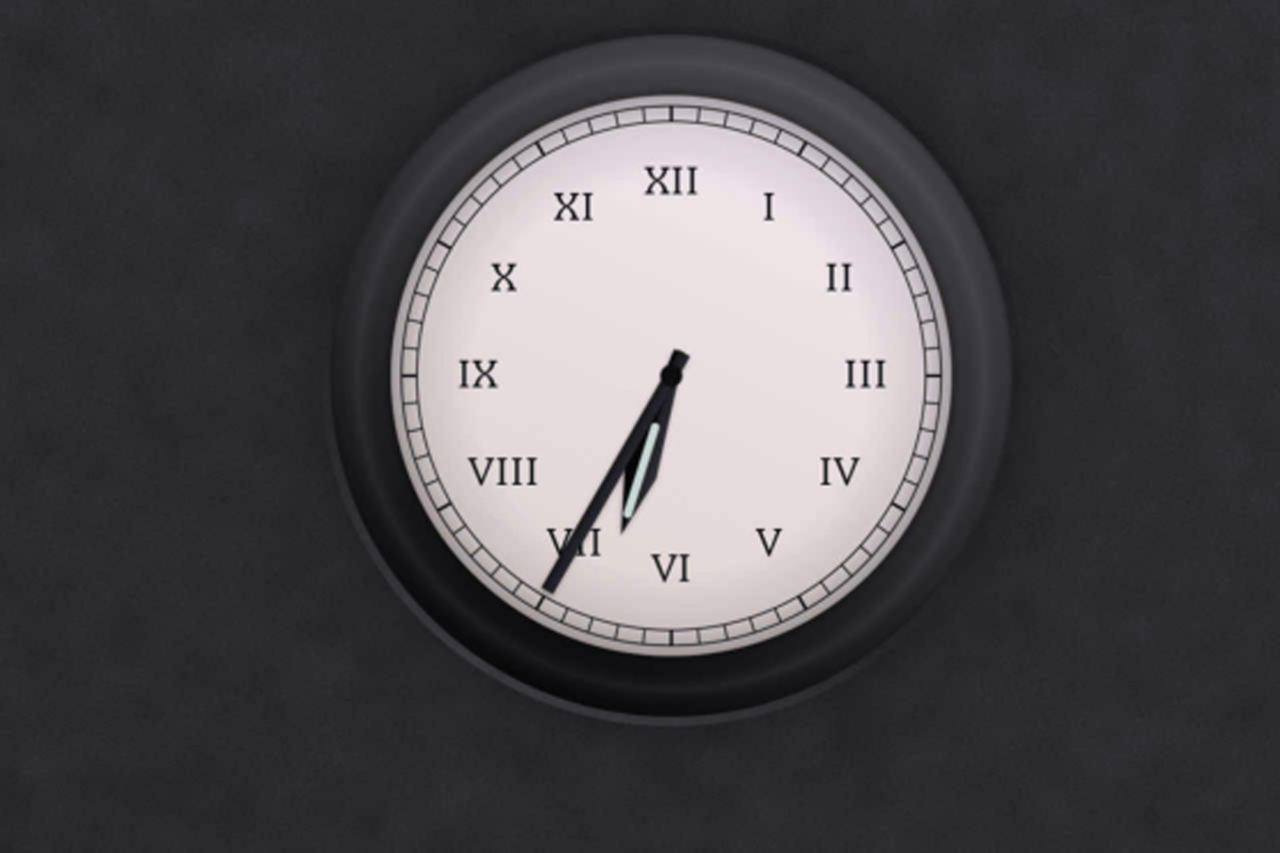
6:35
